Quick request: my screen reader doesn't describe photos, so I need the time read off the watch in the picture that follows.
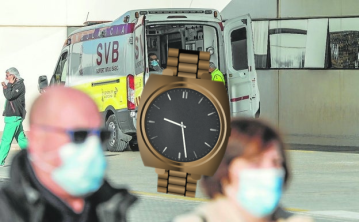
9:28
